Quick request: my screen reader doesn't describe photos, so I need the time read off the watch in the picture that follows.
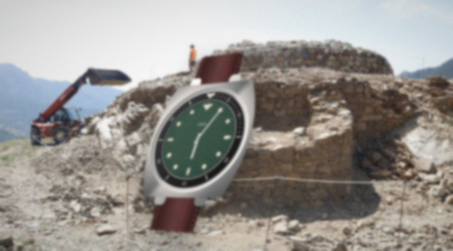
6:05
